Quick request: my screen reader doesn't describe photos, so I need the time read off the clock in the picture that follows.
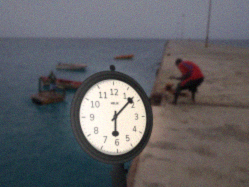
6:08
